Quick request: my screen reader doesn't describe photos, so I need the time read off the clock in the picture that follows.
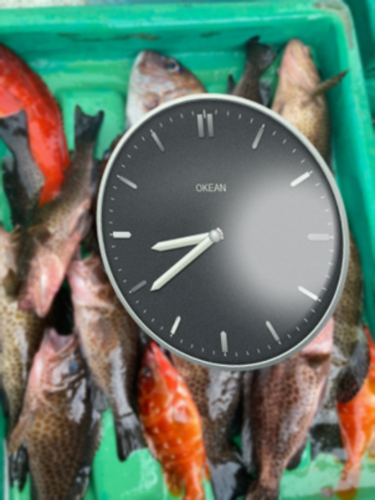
8:39
